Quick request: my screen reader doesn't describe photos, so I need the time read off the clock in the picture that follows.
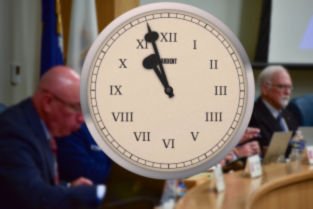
10:57
